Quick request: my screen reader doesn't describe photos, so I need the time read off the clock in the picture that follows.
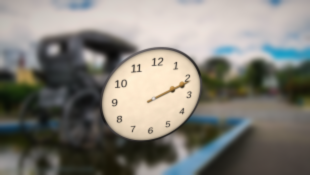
2:11
